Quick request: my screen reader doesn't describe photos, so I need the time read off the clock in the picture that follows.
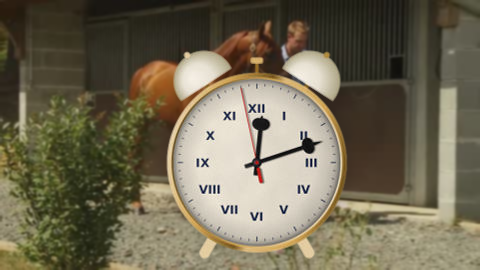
12:11:58
